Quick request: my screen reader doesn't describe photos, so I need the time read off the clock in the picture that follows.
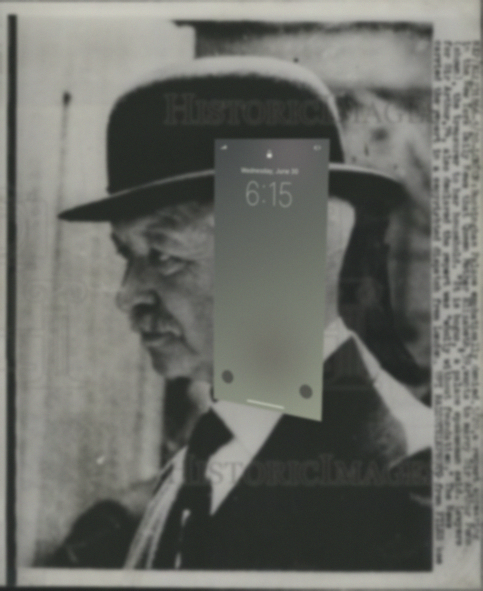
6:15
